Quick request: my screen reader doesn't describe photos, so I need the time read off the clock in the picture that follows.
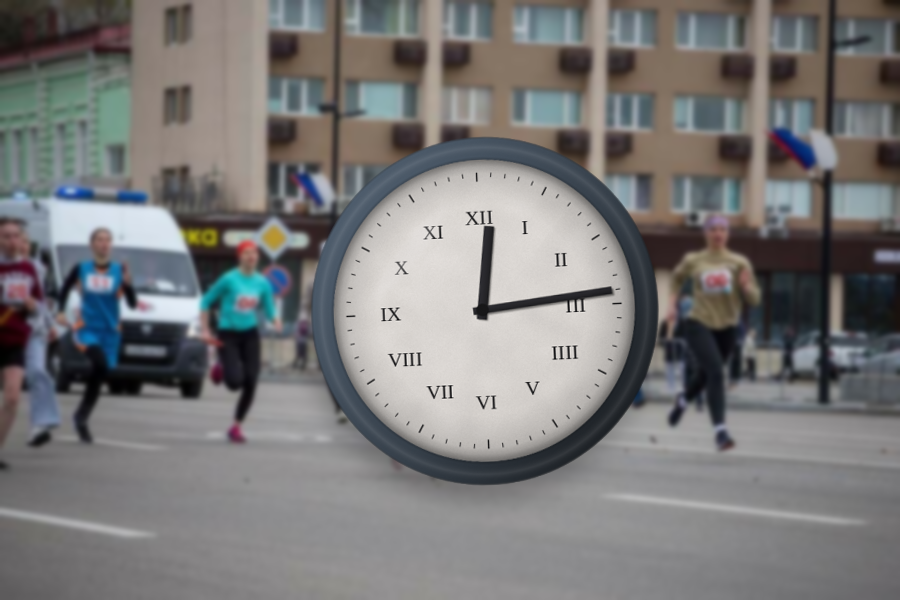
12:14
